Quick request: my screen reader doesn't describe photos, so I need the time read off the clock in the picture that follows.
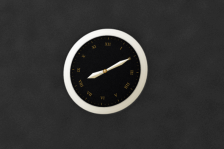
8:10
